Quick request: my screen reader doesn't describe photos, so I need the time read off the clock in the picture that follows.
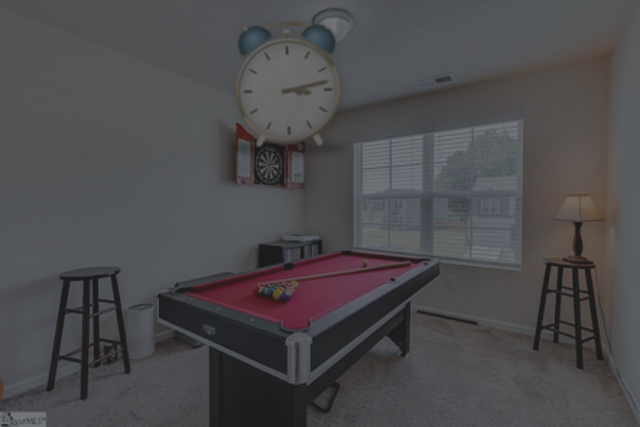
3:13
